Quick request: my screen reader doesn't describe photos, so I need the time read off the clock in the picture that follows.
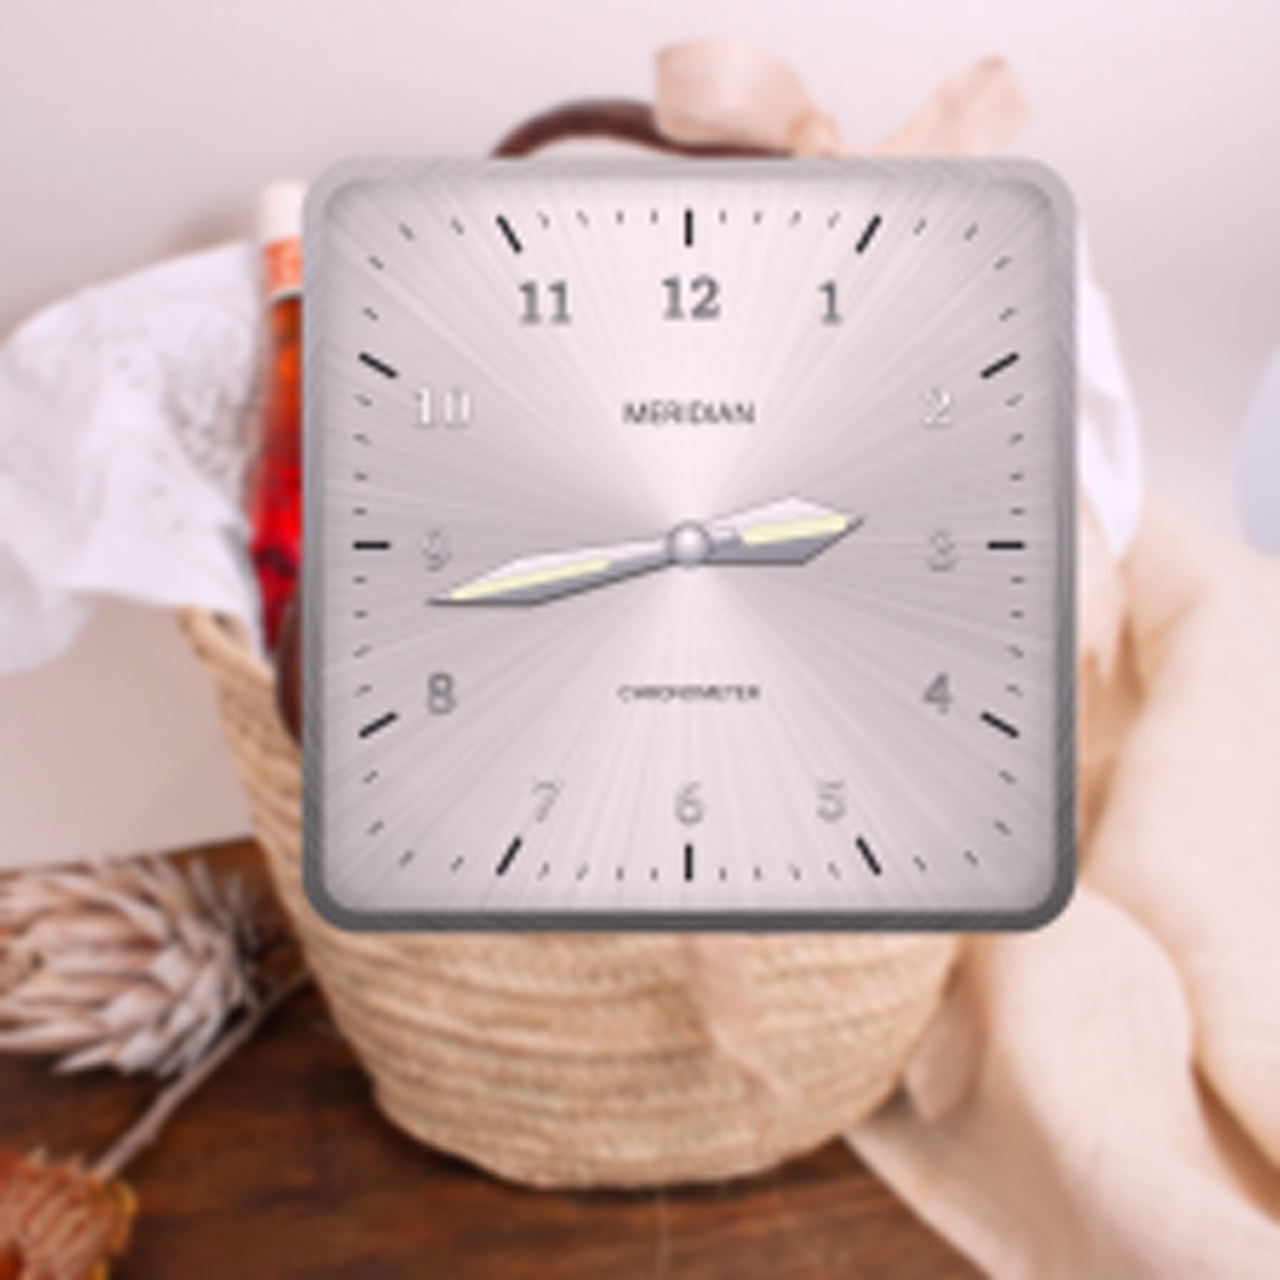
2:43
